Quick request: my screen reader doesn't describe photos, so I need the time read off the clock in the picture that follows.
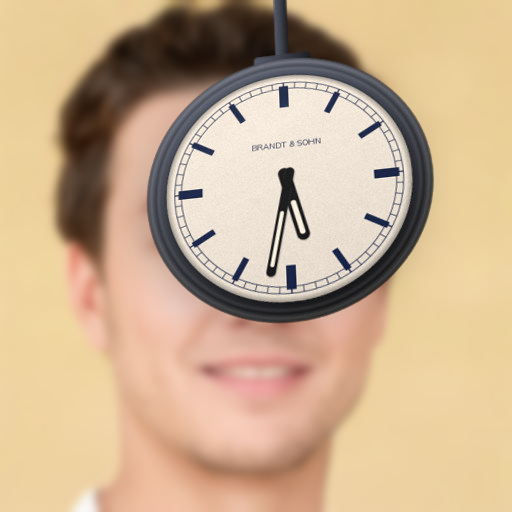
5:32
